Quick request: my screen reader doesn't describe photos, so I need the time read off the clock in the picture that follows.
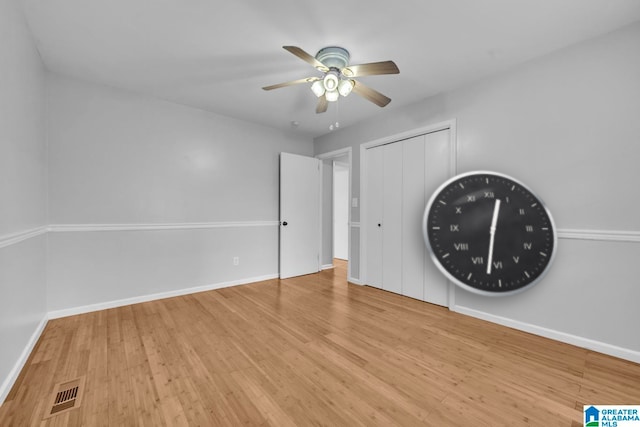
12:32
